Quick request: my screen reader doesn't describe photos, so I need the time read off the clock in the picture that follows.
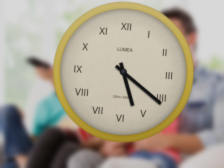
5:21
